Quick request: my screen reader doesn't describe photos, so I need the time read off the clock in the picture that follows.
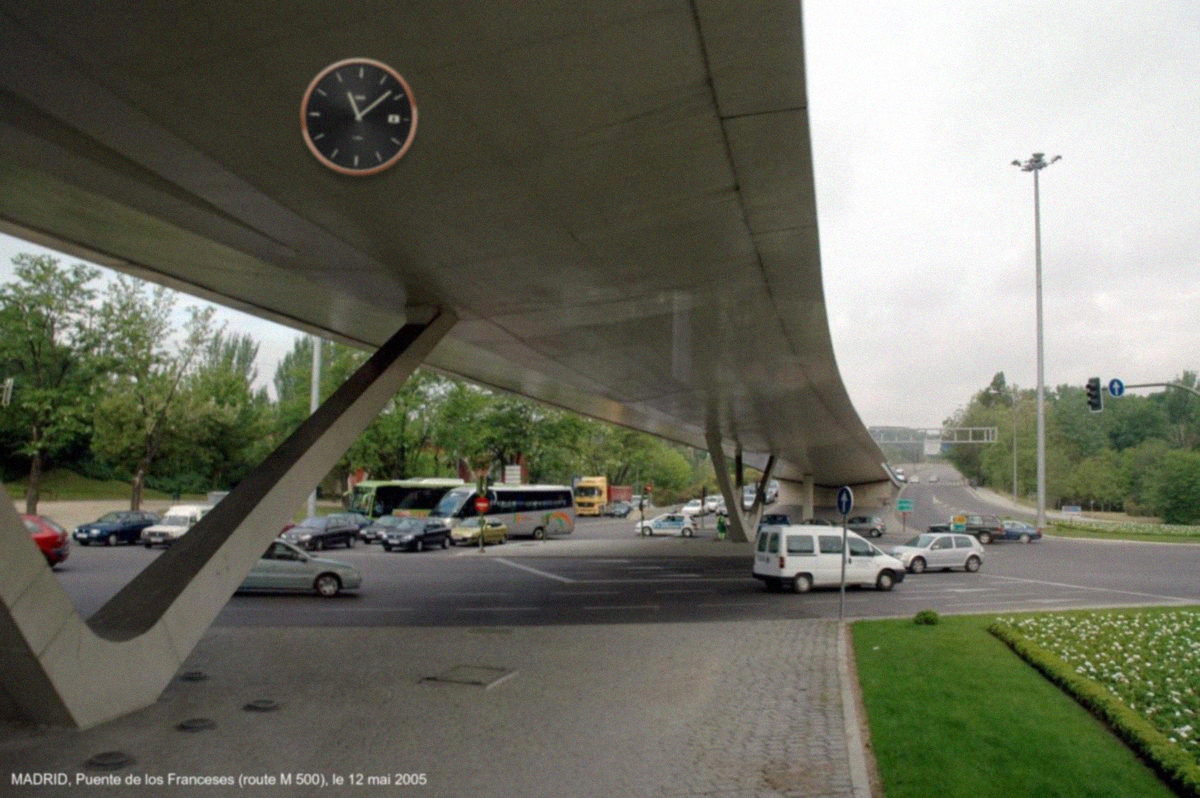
11:08
